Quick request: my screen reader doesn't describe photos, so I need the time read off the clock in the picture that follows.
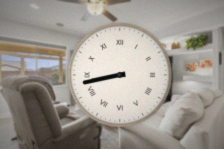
8:43
